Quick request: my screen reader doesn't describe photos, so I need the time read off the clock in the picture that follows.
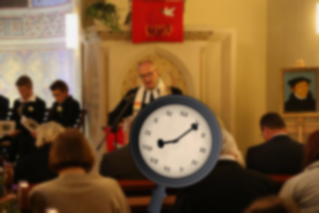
8:06
